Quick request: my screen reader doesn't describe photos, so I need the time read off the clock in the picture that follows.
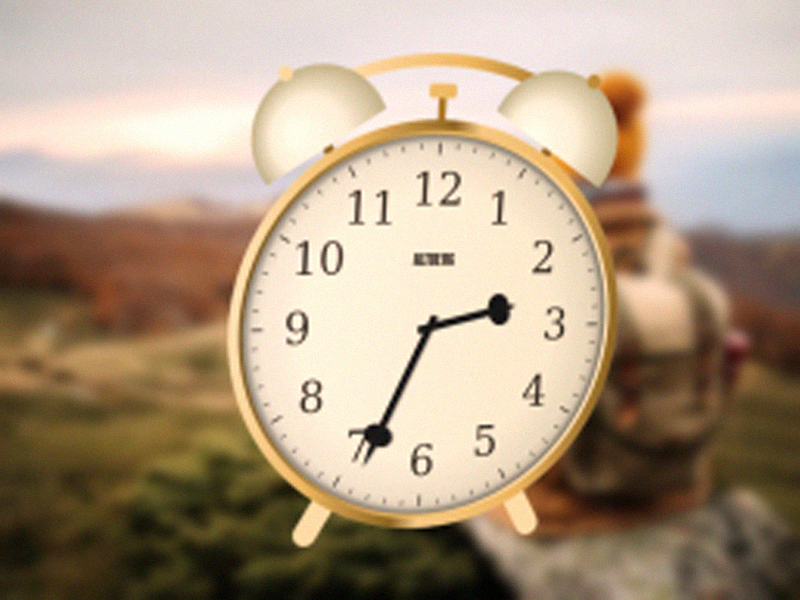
2:34
